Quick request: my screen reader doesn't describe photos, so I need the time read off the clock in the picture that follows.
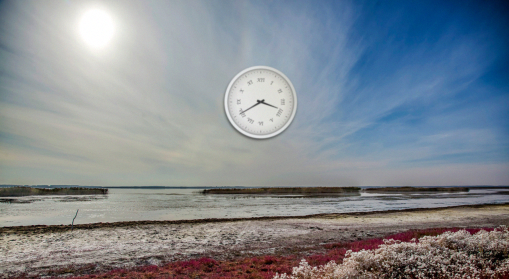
3:40
